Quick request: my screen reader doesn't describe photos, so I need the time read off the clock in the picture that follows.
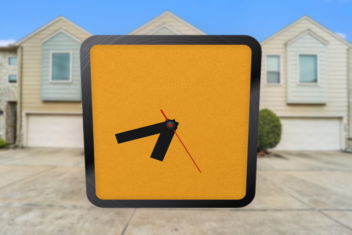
6:42:25
